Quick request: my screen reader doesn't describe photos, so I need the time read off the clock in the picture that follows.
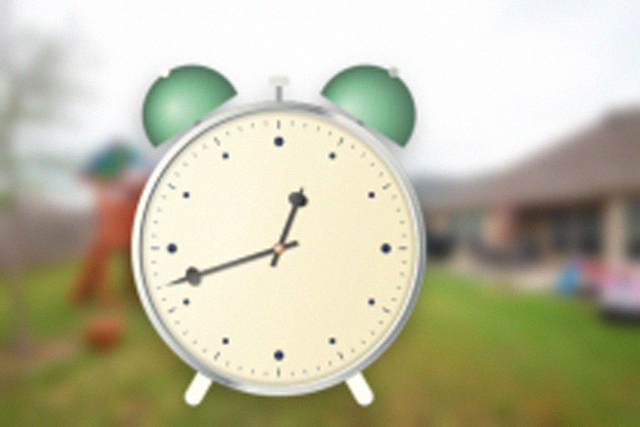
12:42
